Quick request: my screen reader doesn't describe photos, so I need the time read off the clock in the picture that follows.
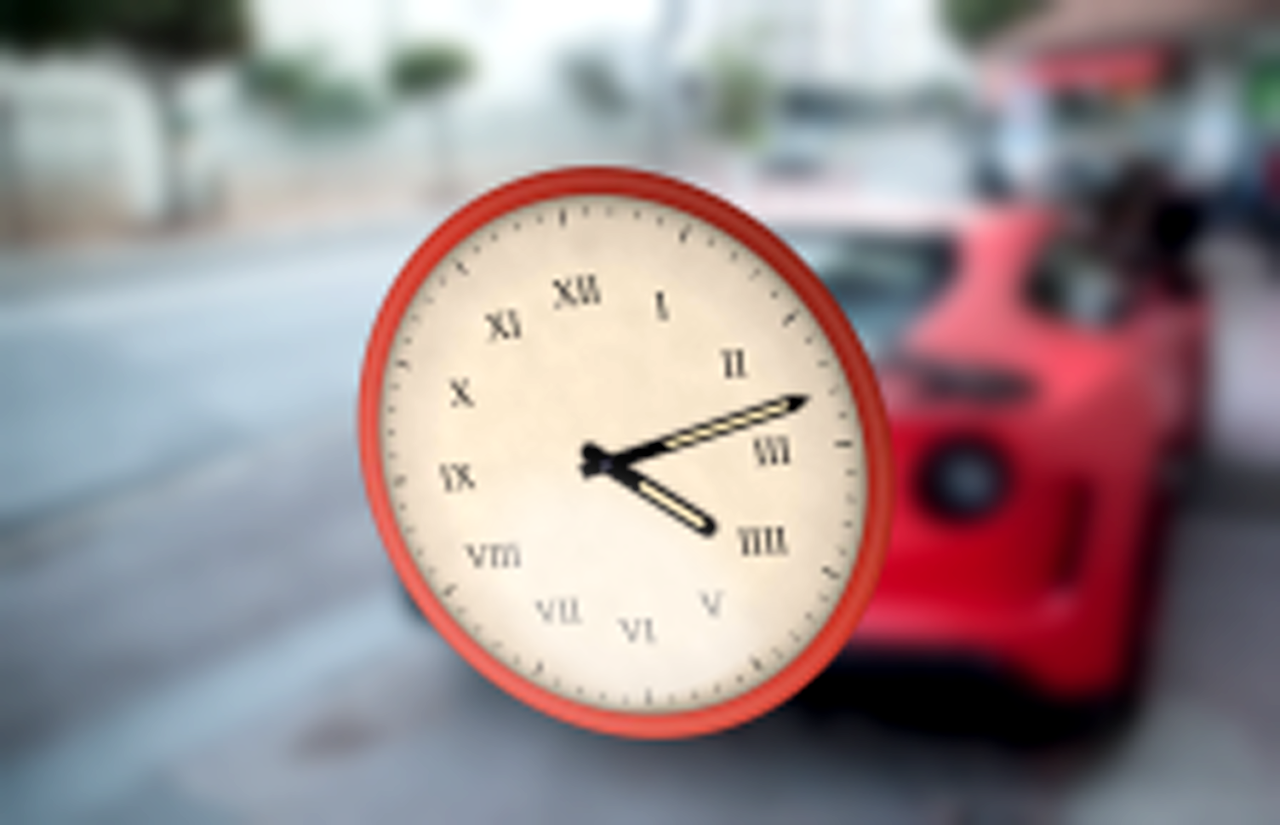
4:13
